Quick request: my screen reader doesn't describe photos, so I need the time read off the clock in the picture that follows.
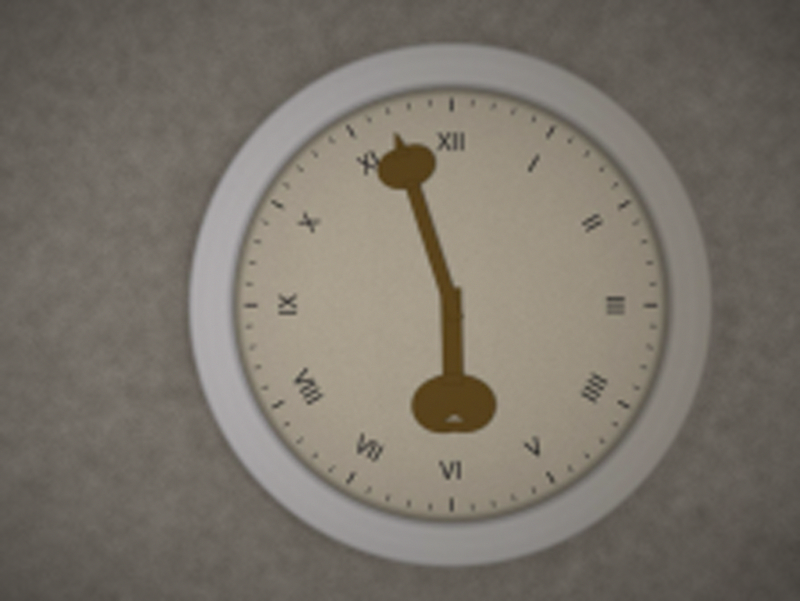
5:57
